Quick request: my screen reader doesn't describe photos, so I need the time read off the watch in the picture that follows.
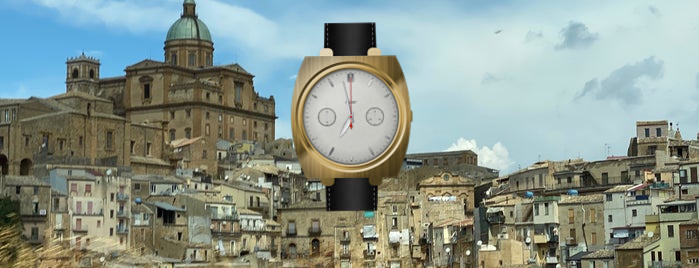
6:58
